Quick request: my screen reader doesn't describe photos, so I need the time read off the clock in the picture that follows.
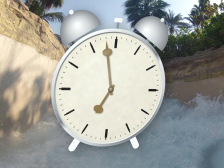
6:58
